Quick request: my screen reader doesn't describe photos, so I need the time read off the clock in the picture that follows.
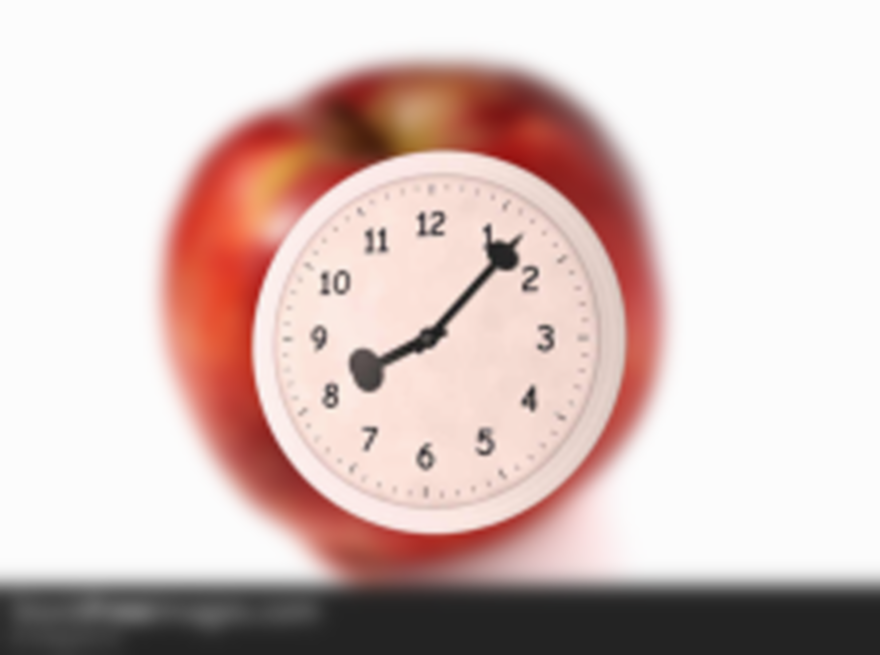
8:07
